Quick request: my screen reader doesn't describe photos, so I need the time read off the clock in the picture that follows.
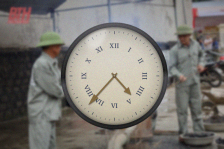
4:37
